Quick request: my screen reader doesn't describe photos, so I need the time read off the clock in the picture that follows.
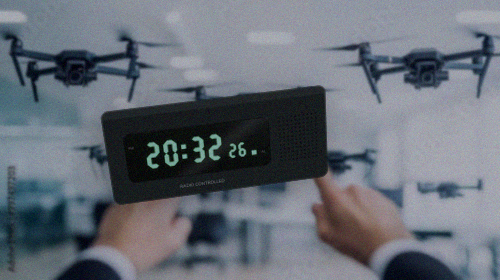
20:32:26
